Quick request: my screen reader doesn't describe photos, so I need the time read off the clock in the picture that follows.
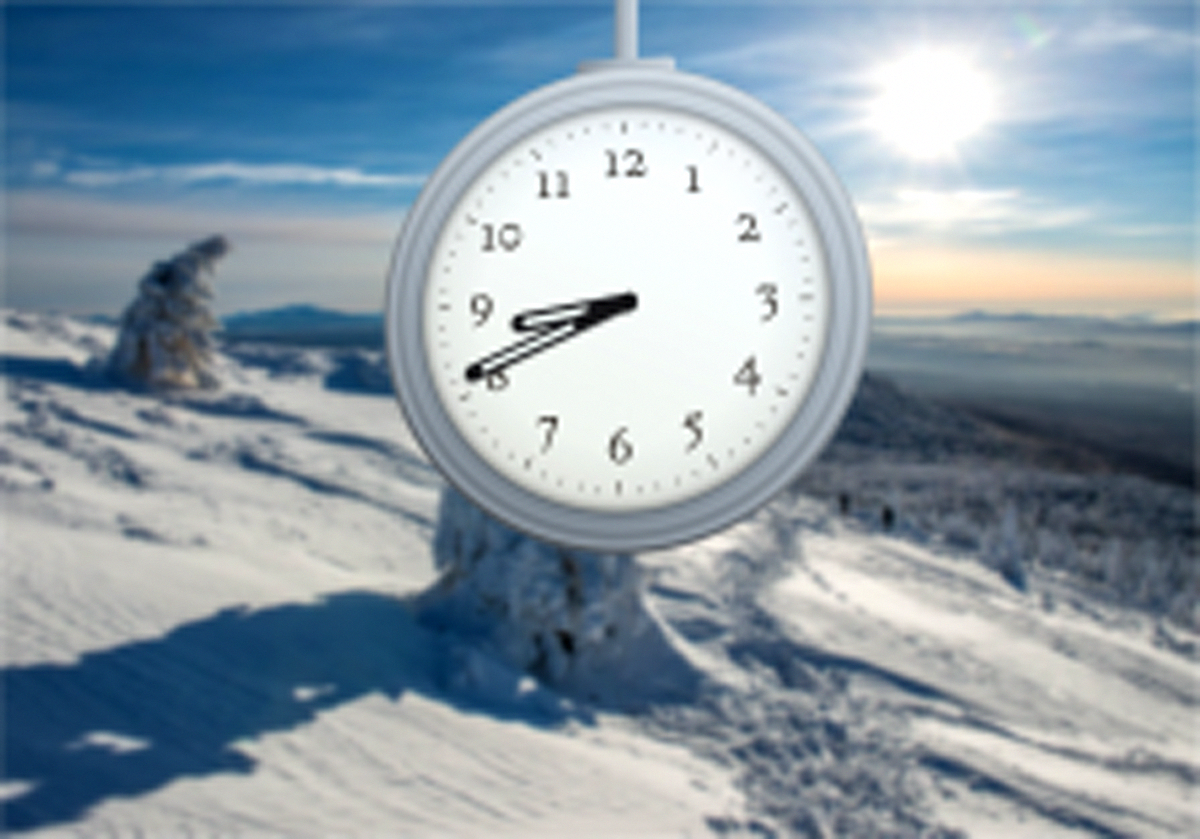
8:41
